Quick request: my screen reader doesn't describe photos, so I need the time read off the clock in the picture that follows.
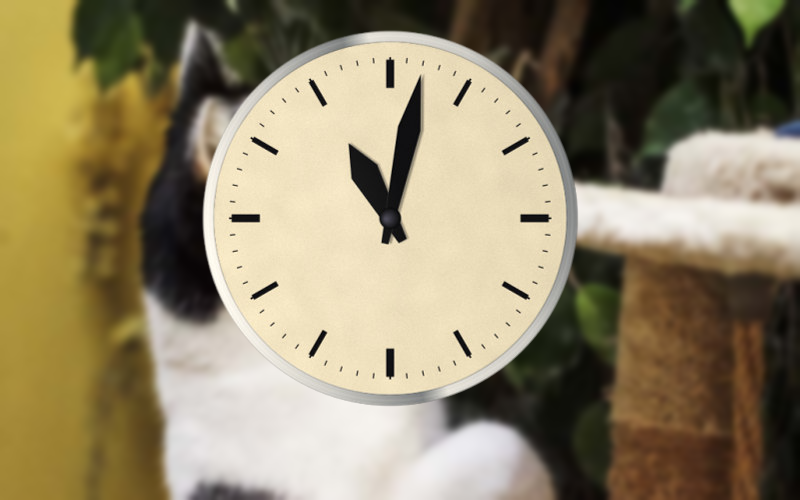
11:02
